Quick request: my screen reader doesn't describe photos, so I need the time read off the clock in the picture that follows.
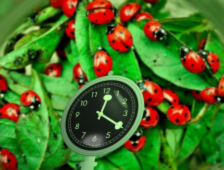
12:20
